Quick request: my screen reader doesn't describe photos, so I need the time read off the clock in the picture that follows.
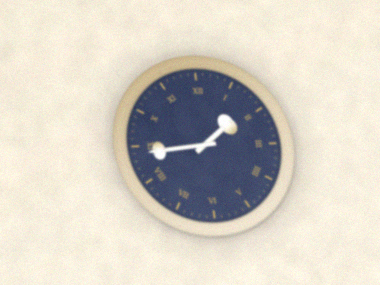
1:44
